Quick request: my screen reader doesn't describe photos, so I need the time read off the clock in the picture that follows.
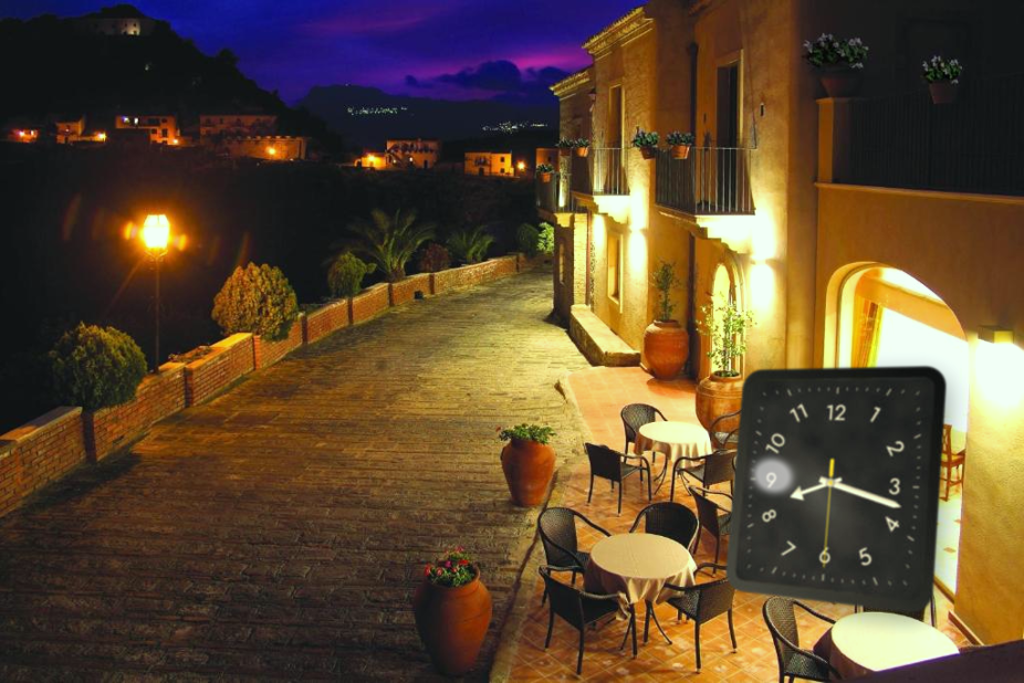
8:17:30
